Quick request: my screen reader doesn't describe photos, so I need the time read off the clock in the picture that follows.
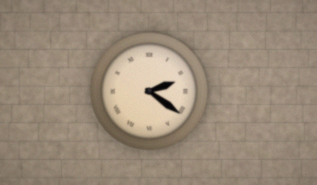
2:21
